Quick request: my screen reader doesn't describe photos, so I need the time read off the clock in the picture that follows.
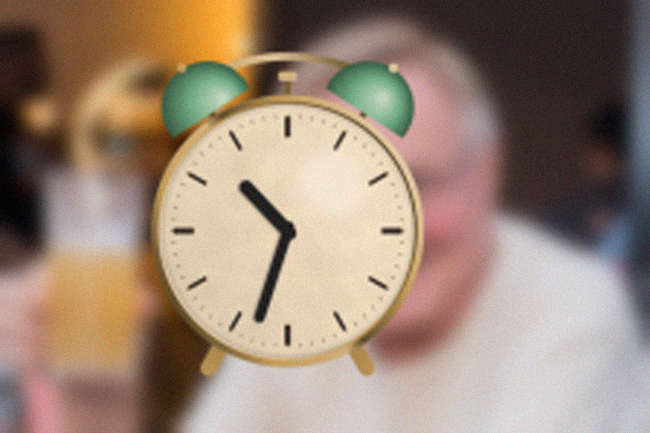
10:33
